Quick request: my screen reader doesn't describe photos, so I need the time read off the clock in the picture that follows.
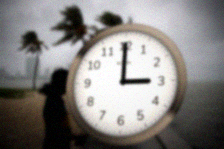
3:00
